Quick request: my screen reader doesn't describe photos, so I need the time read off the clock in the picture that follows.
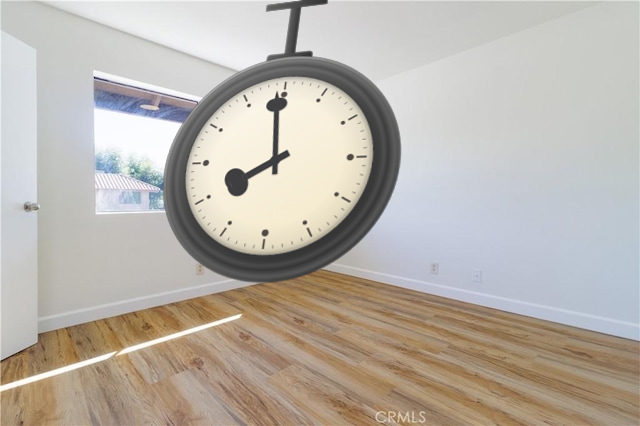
7:59
